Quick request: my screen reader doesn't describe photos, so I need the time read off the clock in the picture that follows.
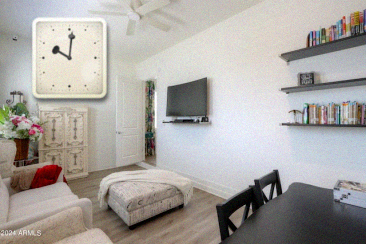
10:01
